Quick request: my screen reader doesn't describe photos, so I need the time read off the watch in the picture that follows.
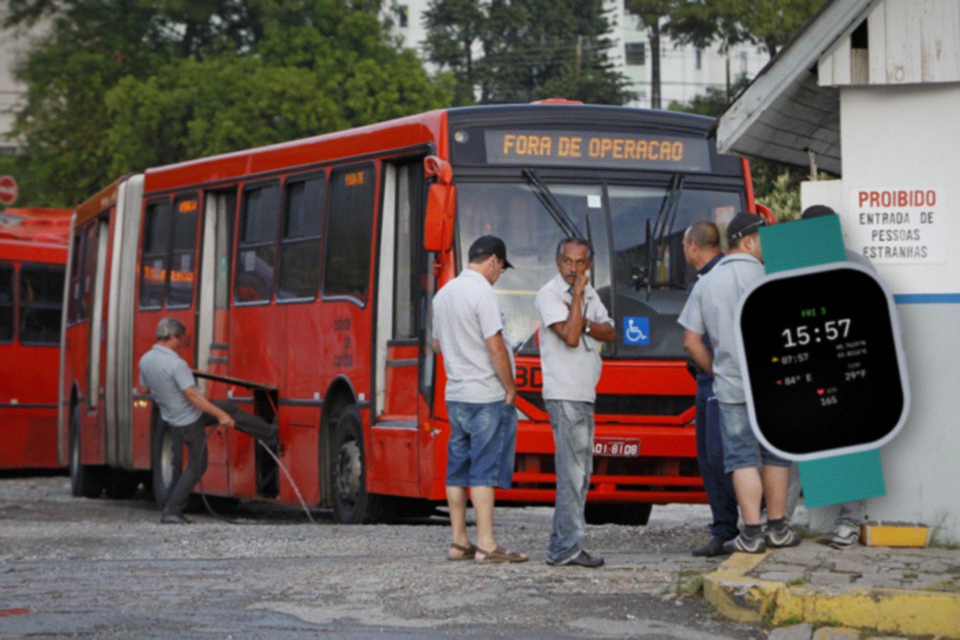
15:57
